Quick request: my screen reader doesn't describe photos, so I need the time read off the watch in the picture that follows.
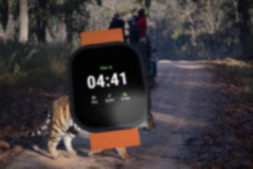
4:41
